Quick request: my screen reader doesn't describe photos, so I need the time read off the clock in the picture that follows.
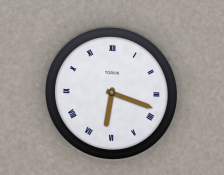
6:18
